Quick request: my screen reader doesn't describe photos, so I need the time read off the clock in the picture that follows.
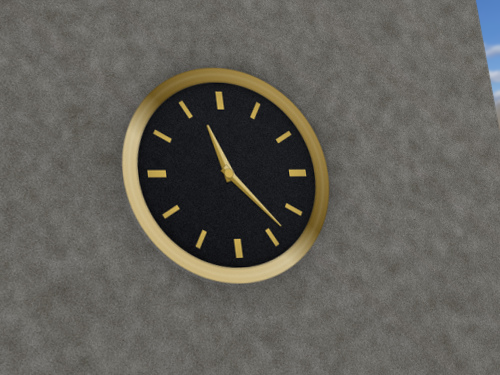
11:23
